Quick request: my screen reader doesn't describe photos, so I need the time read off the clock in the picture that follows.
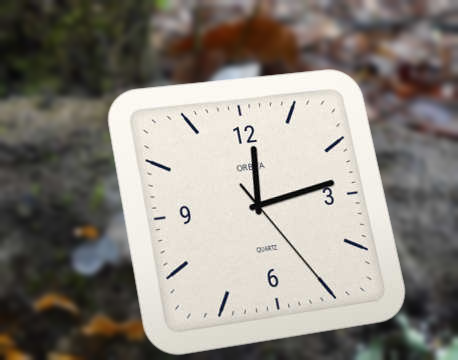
12:13:25
